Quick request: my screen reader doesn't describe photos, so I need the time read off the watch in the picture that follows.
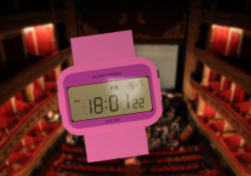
18:01:22
